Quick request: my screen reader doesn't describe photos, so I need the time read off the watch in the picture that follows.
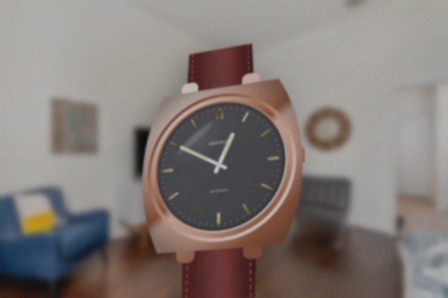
12:50
